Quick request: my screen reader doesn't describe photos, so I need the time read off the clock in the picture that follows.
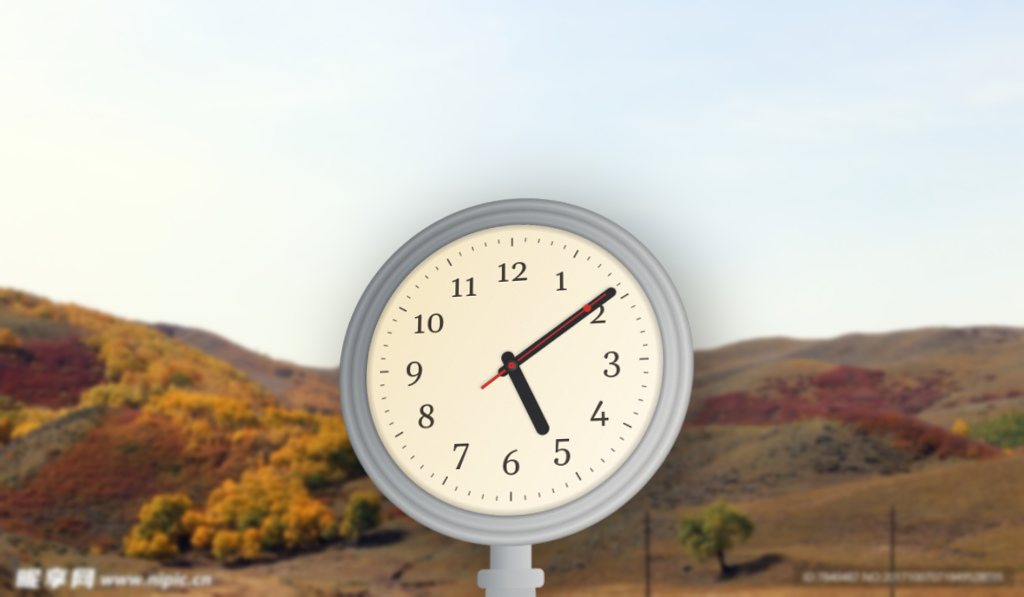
5:09:09
